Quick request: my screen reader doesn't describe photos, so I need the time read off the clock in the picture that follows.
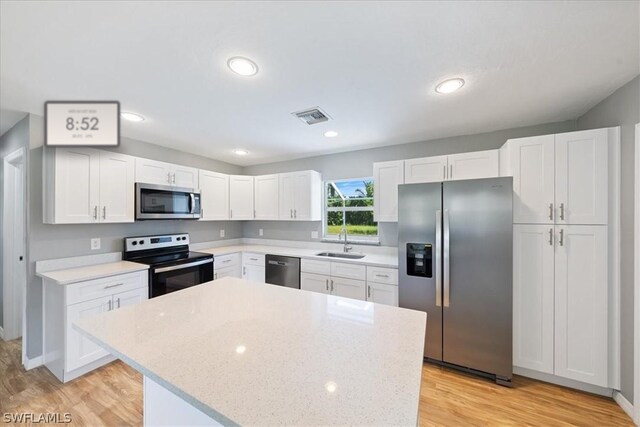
8:52
